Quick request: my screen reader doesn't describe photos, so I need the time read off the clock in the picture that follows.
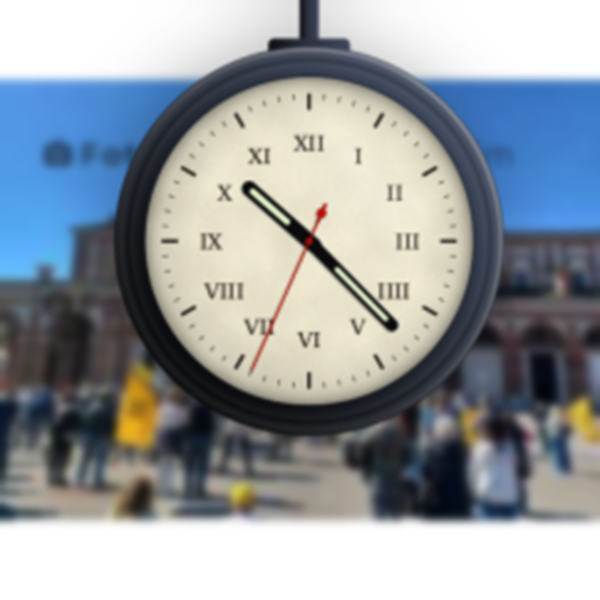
10:22:34
